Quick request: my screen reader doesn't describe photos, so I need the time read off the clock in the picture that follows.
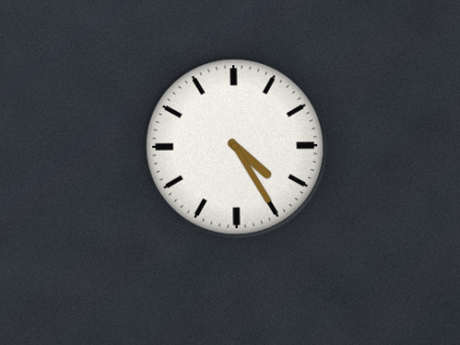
4:25
